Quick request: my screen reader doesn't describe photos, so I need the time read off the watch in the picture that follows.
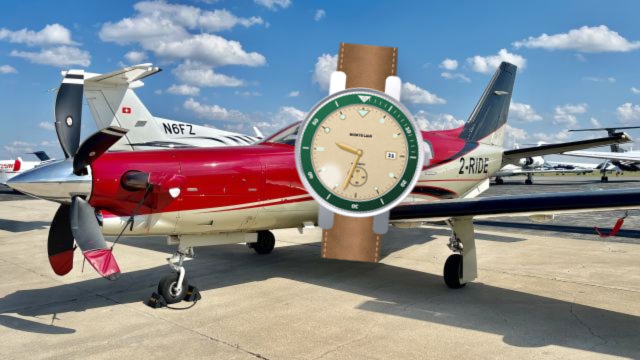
9:33
